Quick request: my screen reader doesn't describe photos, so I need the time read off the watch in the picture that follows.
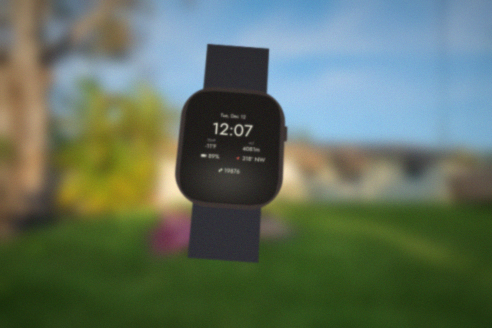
12:07
